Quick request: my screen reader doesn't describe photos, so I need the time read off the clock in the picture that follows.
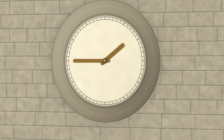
1:45
